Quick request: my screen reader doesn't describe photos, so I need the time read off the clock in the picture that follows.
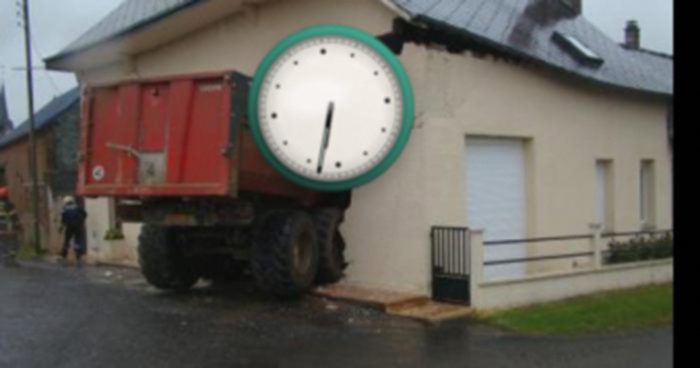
6:33
